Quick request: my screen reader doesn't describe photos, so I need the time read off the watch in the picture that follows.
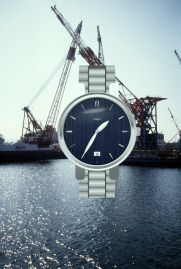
1:35
